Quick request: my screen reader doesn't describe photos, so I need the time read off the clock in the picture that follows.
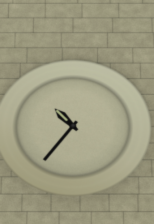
10:36
